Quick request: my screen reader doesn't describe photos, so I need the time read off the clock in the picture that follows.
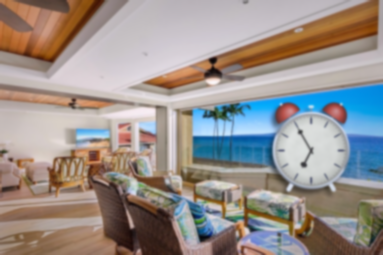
6:55
